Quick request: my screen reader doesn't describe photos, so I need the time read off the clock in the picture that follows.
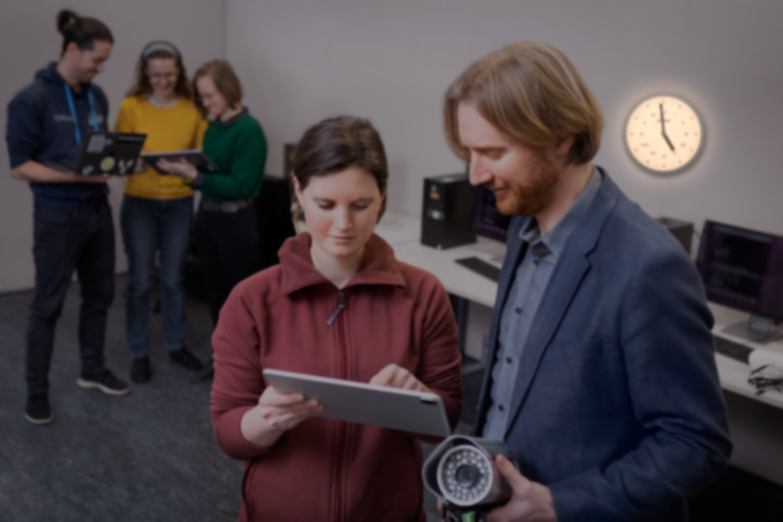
4:59
